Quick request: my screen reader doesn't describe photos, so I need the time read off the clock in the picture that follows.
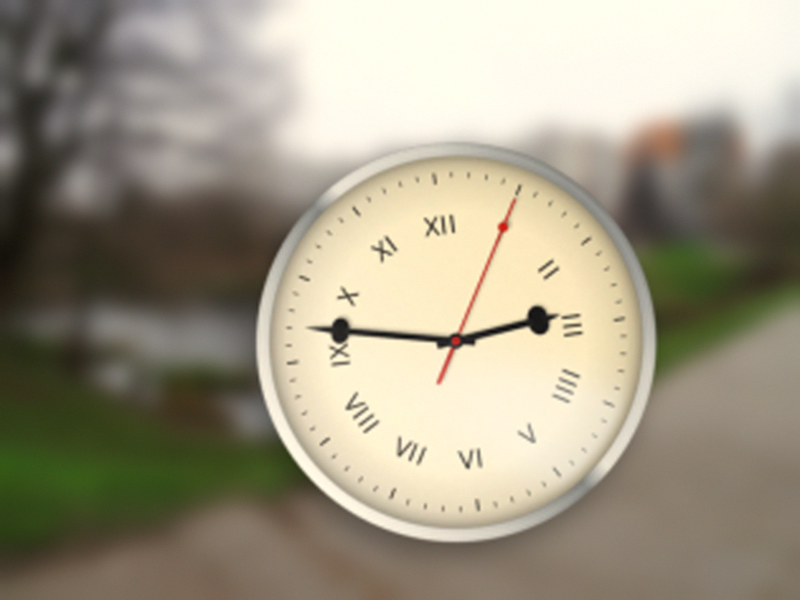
2:47:05
